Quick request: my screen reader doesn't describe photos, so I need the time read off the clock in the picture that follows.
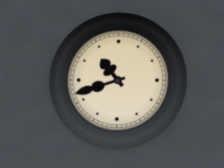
10:42
